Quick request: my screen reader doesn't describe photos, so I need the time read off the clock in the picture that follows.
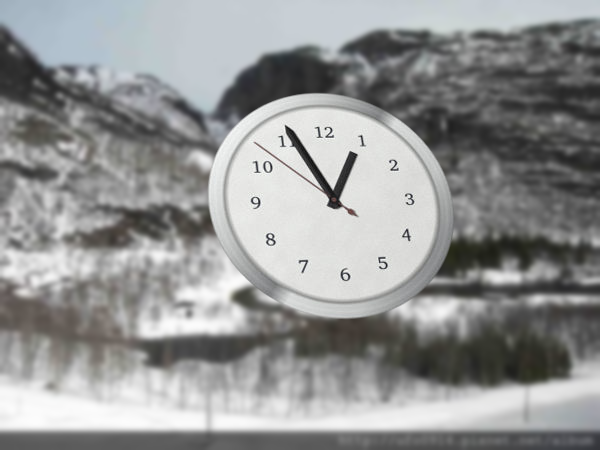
12:55:52
